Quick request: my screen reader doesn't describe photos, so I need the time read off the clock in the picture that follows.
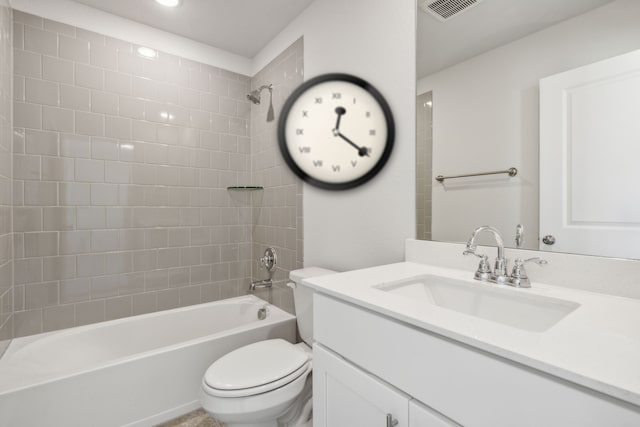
12:21
